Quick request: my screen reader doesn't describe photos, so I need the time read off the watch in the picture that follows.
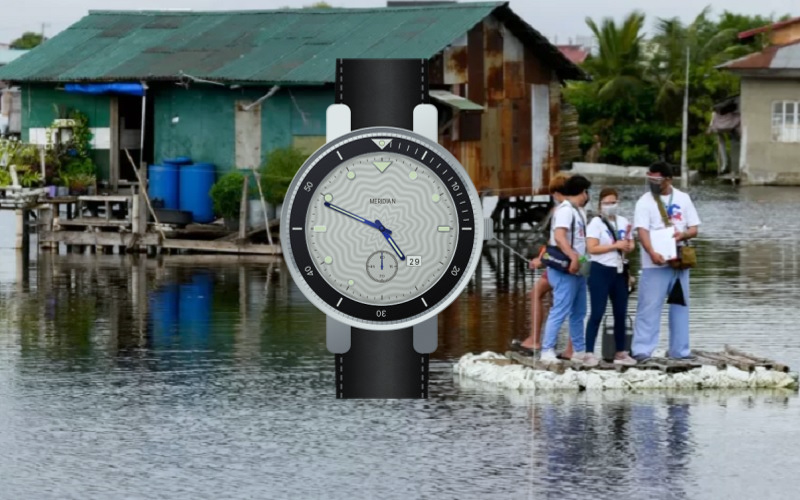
4:49
